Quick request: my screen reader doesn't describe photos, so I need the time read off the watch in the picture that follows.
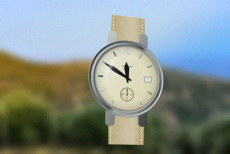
11:50
